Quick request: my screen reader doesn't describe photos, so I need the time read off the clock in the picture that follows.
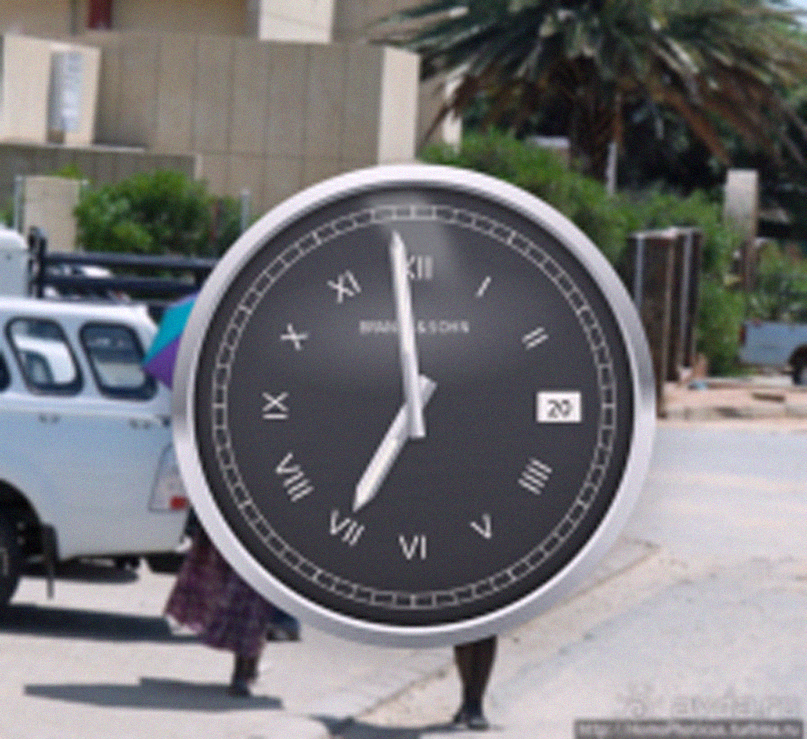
6:59
